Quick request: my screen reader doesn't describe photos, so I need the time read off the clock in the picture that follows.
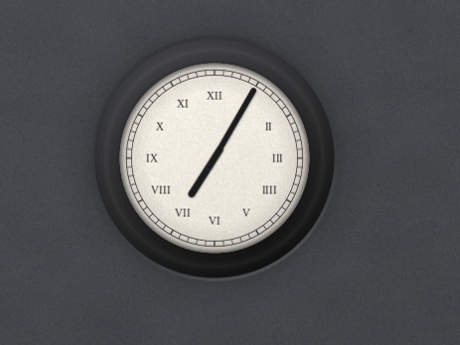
7:05
